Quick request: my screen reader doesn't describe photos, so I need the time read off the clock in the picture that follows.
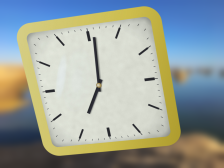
7:01
